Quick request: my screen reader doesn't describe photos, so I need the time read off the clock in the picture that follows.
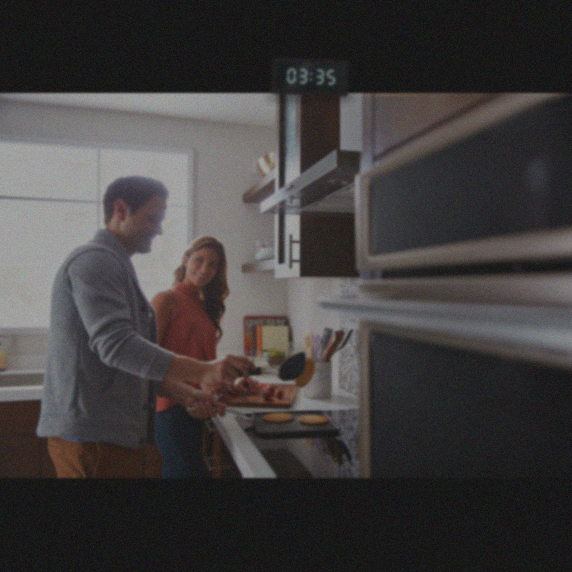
3:35
